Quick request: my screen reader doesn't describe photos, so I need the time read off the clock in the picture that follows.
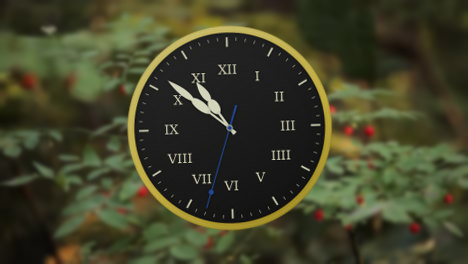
10:51:33
